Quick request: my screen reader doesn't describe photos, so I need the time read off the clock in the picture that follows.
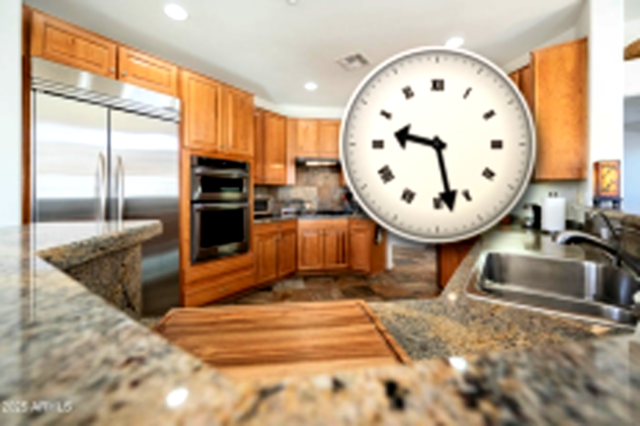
9:28
